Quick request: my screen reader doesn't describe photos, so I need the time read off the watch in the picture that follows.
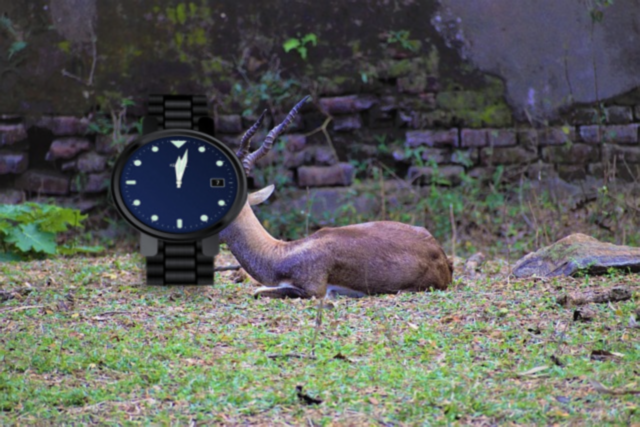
12:02
